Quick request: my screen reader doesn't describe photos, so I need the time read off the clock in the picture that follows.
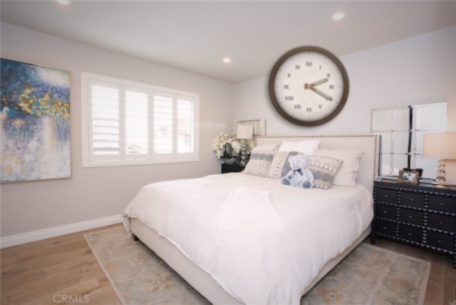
2:20
